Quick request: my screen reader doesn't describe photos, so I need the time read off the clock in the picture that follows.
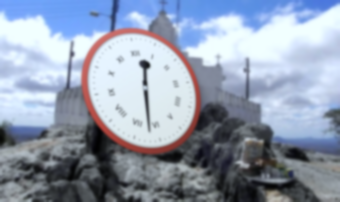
12:32
